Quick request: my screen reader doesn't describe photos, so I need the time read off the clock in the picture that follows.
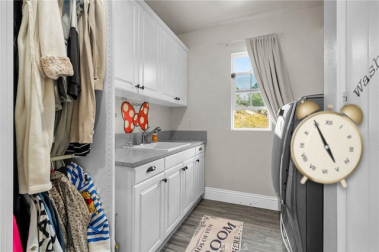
4:55
